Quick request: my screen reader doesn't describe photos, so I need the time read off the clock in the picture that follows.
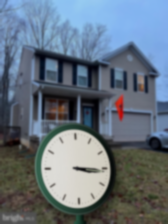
3:16
